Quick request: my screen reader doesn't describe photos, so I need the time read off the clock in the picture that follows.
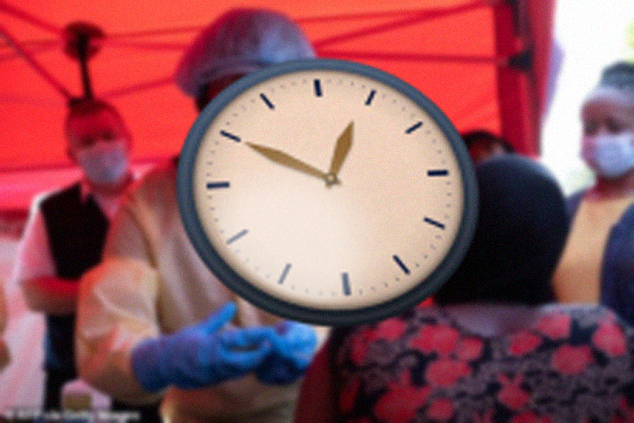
12:50
